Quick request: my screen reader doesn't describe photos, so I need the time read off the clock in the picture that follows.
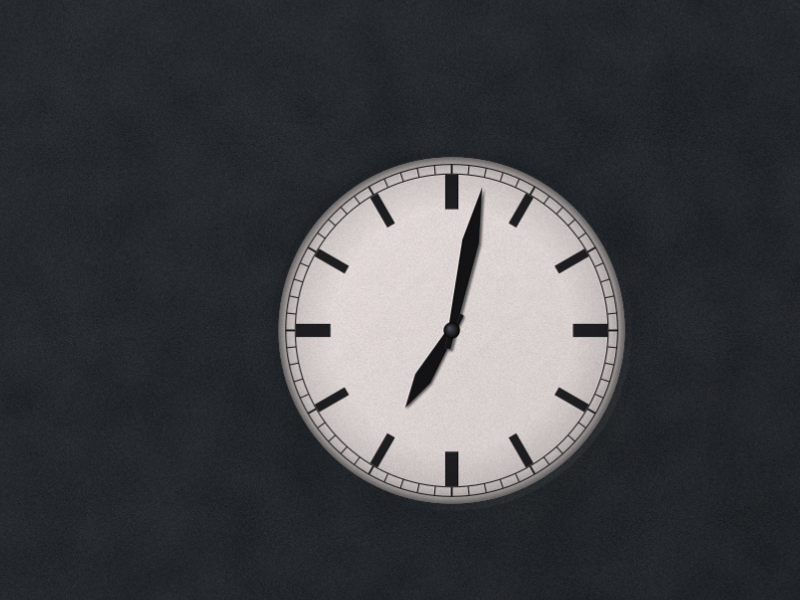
7:02
